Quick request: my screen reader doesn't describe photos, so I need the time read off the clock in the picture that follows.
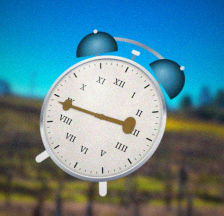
2:44
